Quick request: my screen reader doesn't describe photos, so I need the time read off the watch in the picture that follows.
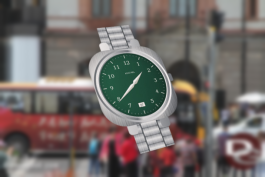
1:39
